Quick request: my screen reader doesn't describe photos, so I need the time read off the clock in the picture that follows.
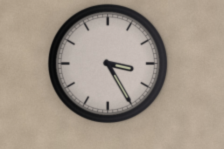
3:25
